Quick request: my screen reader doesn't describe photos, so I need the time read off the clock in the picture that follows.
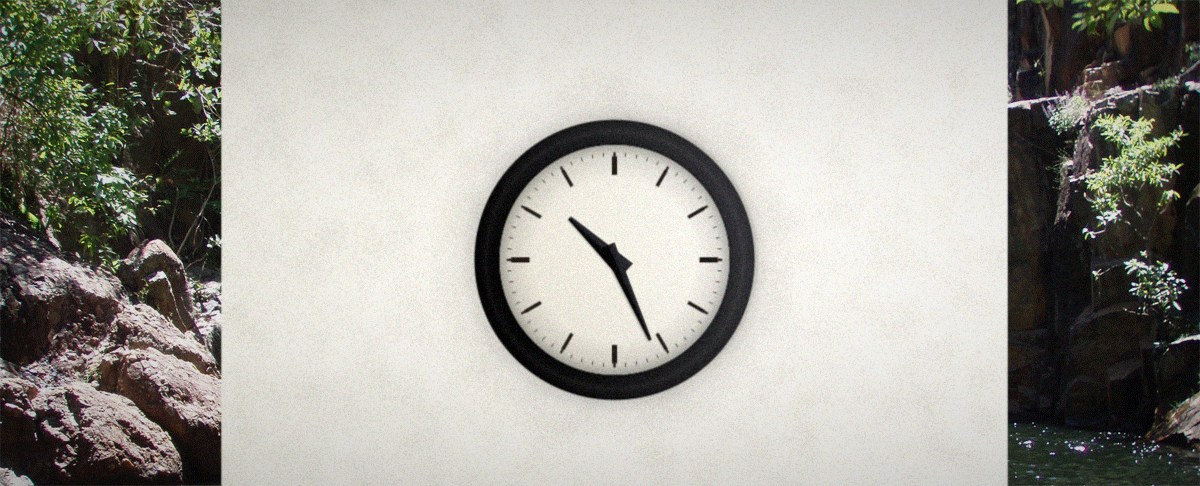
10:26
